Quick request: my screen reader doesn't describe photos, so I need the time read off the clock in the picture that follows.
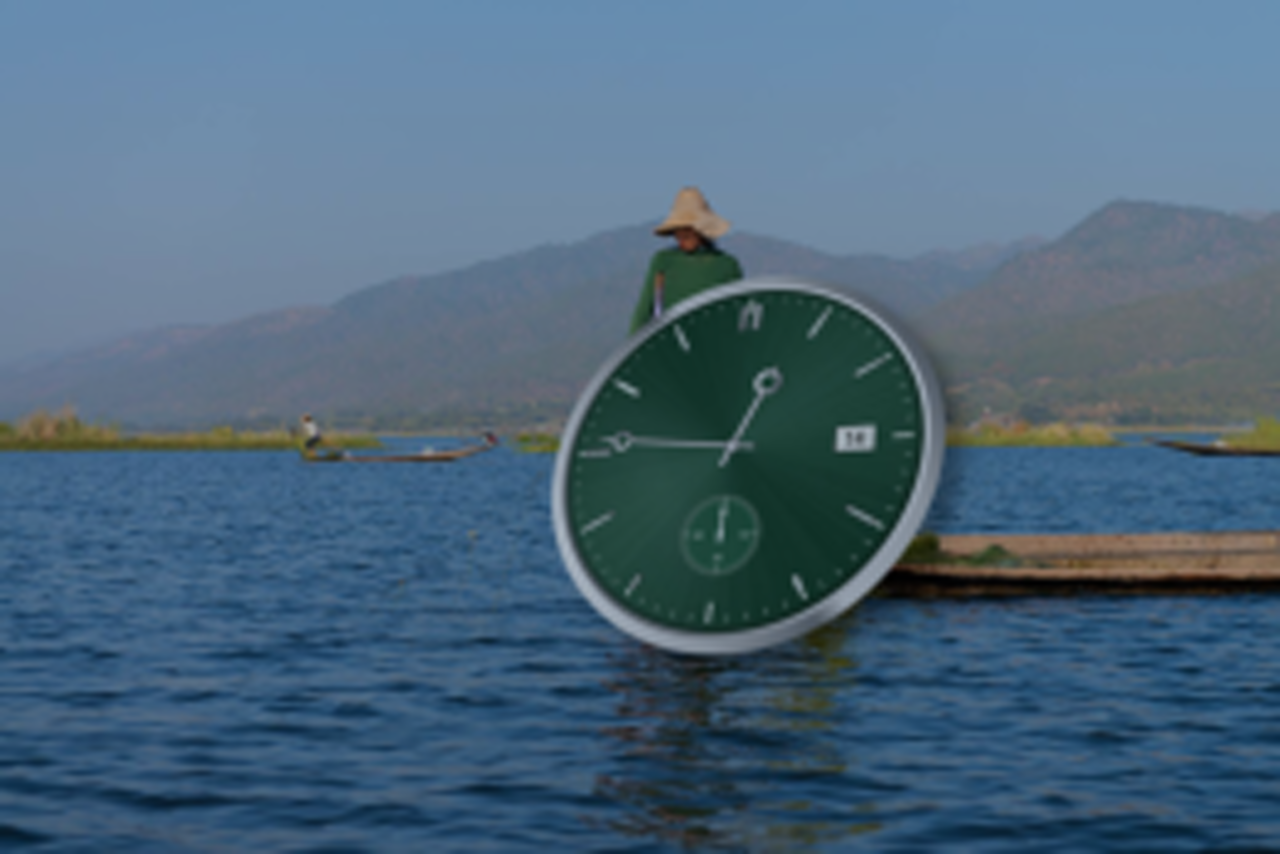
12:46
